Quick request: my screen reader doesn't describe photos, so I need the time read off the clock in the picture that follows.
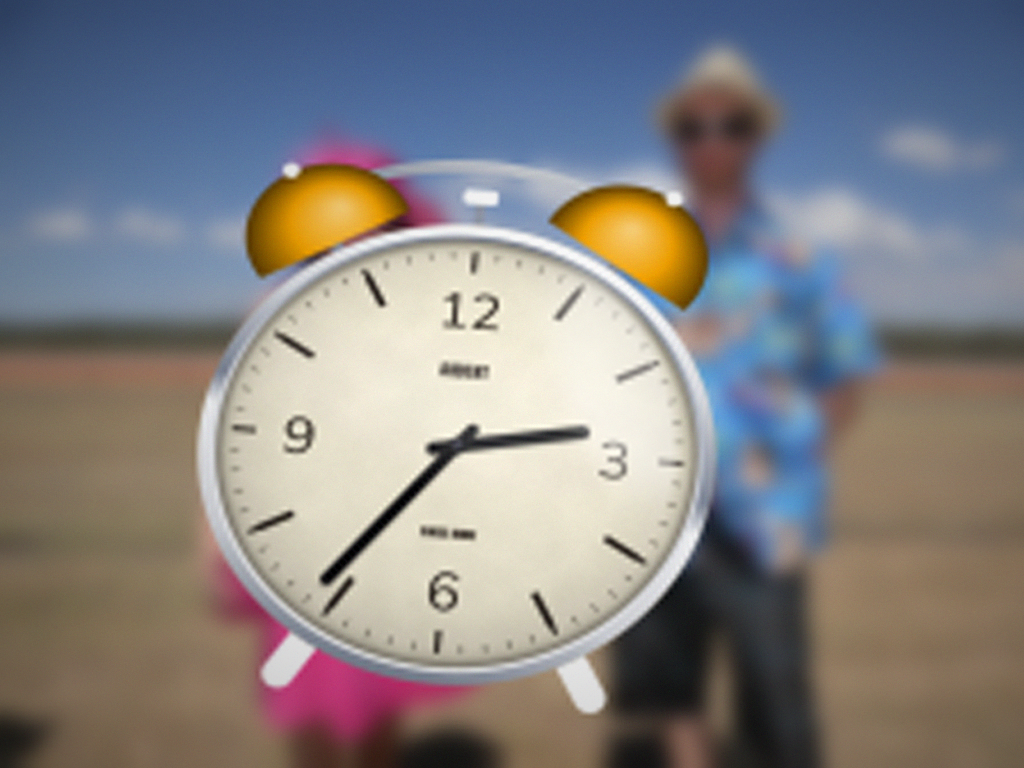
2:36
